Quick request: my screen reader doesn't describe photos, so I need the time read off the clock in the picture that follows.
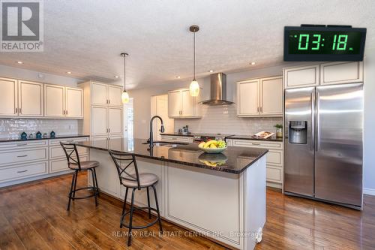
3:18
